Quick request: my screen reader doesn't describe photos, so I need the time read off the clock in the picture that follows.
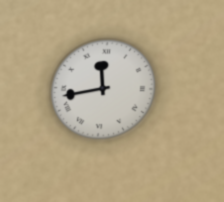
11:43
